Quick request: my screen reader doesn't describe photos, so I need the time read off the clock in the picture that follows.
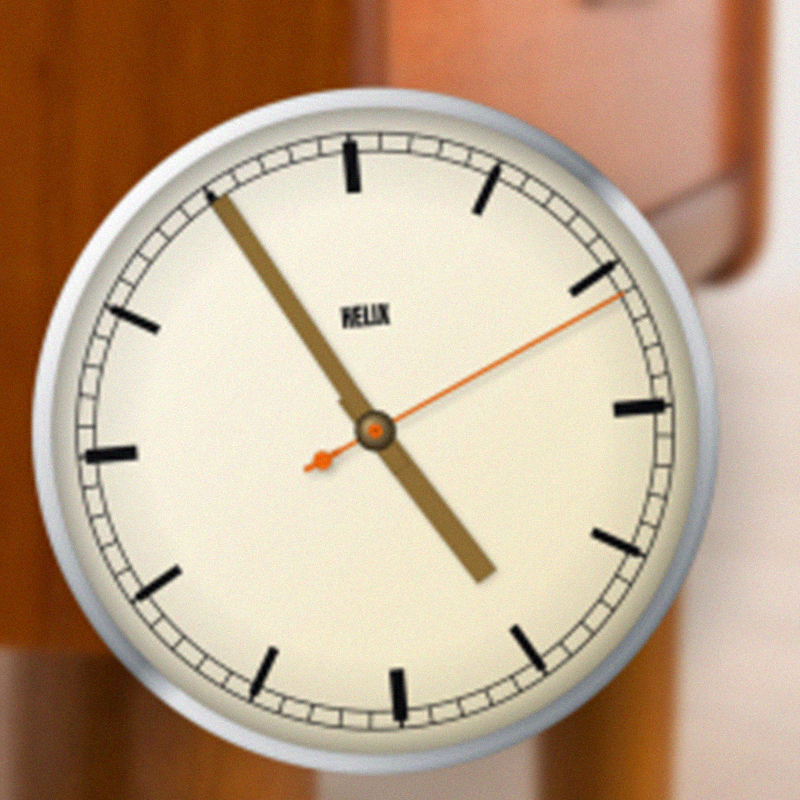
4:55:11
